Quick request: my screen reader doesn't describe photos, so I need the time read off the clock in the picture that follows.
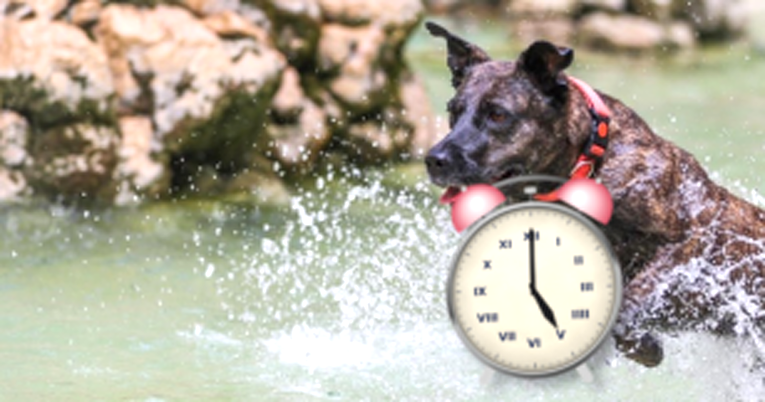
5:00
